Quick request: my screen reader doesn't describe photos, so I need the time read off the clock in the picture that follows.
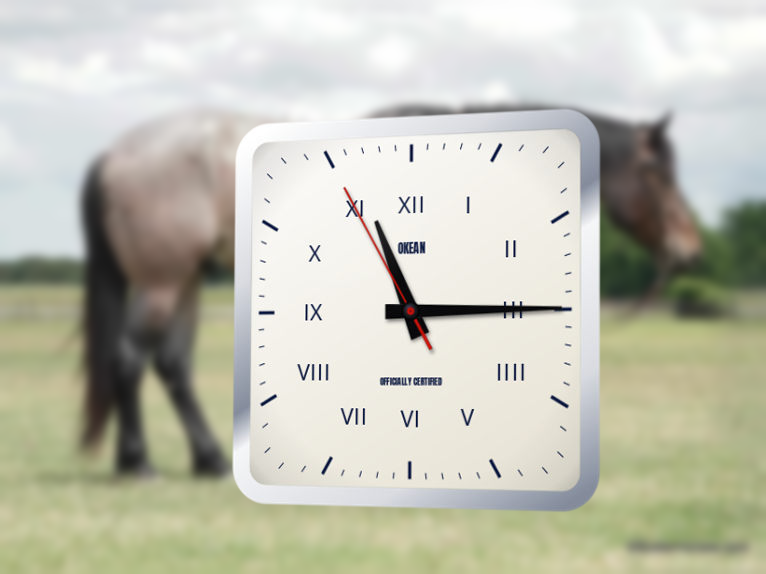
11:14:55
